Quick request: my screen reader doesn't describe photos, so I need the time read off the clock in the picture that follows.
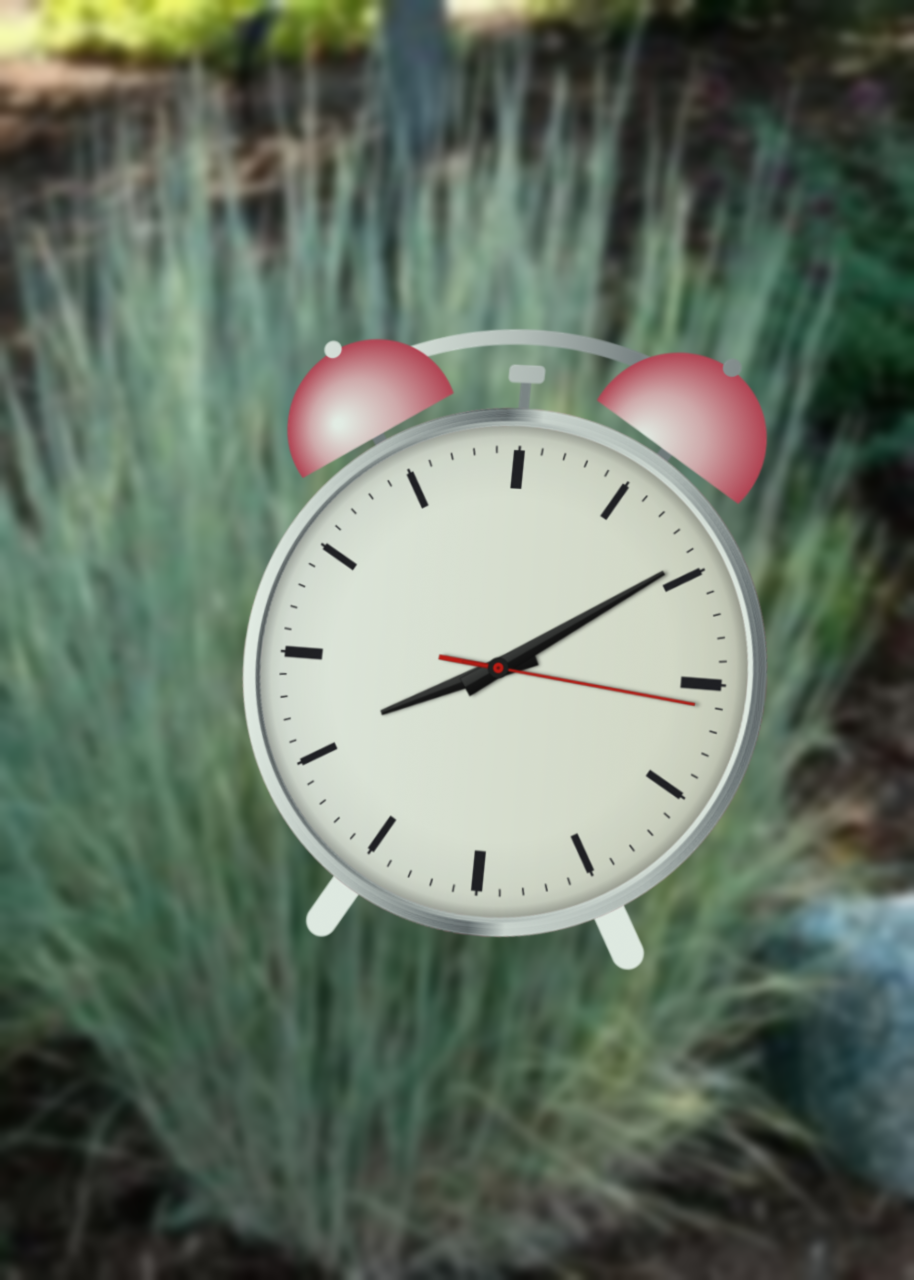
8:09:16
